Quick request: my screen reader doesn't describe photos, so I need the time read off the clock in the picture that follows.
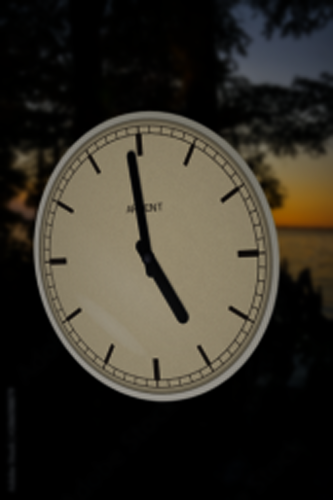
4:59
